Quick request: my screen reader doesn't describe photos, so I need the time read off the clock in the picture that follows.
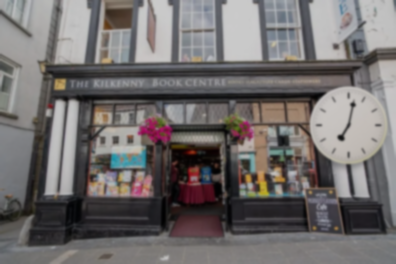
7:02
